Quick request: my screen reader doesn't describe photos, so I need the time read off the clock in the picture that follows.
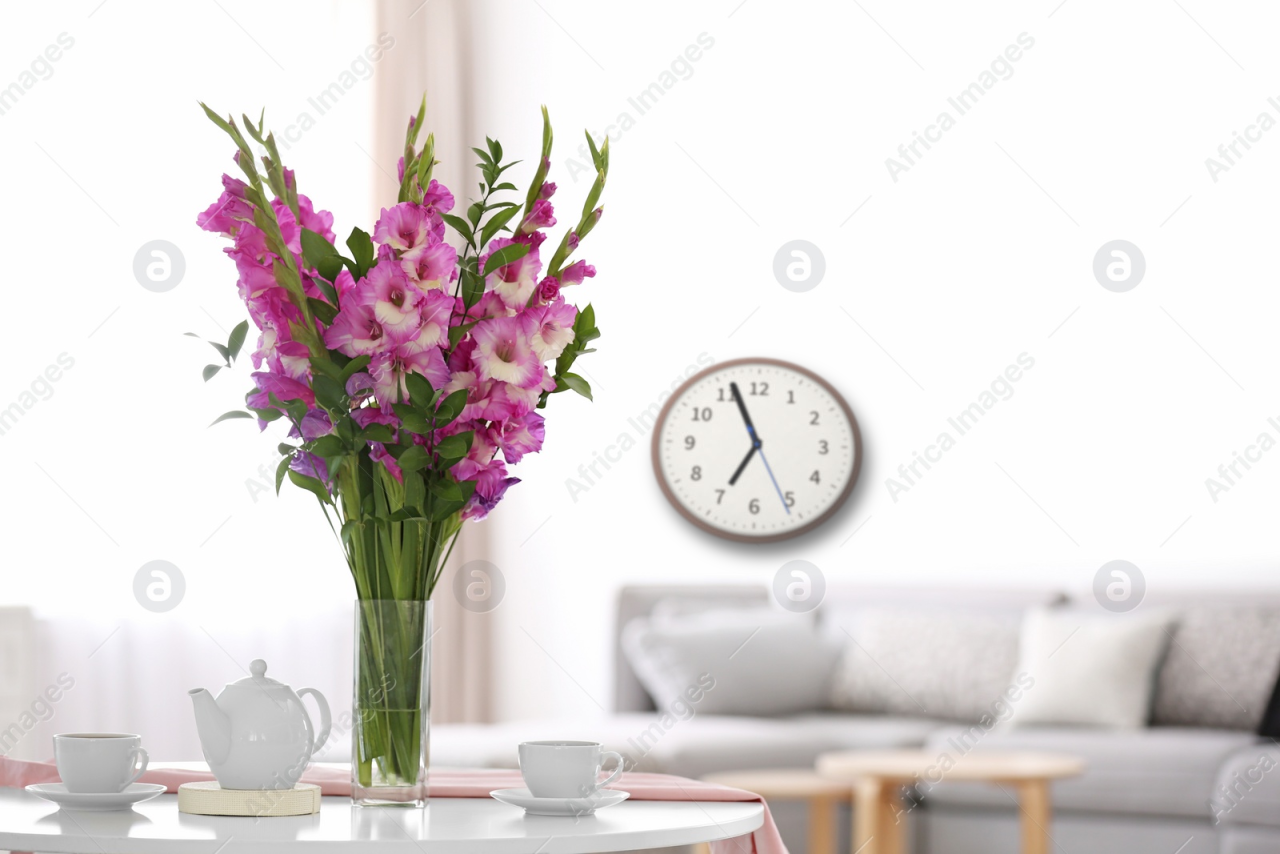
6:56:26
